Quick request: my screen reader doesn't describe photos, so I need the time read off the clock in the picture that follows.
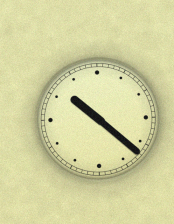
10:22
